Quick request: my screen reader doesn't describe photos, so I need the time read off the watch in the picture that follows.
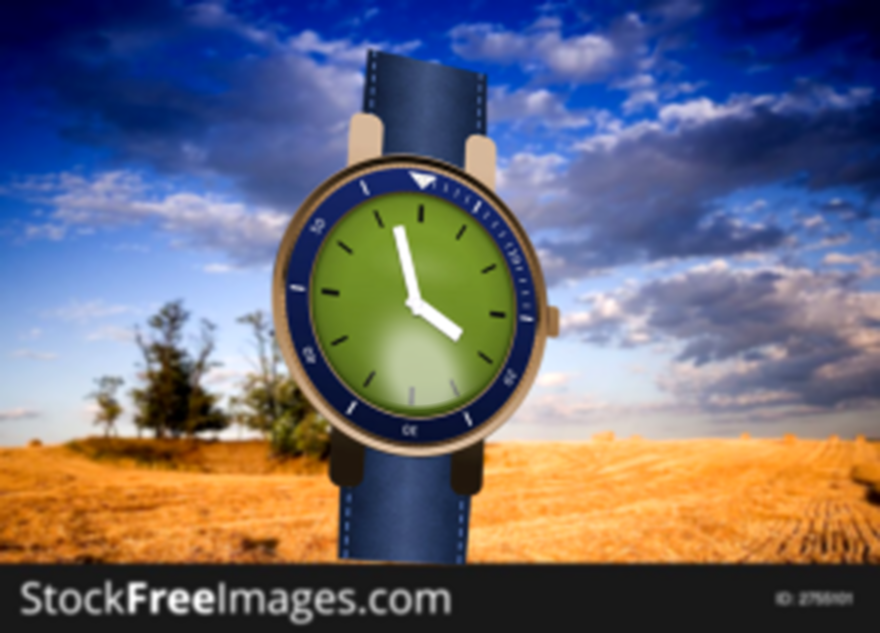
3:57
